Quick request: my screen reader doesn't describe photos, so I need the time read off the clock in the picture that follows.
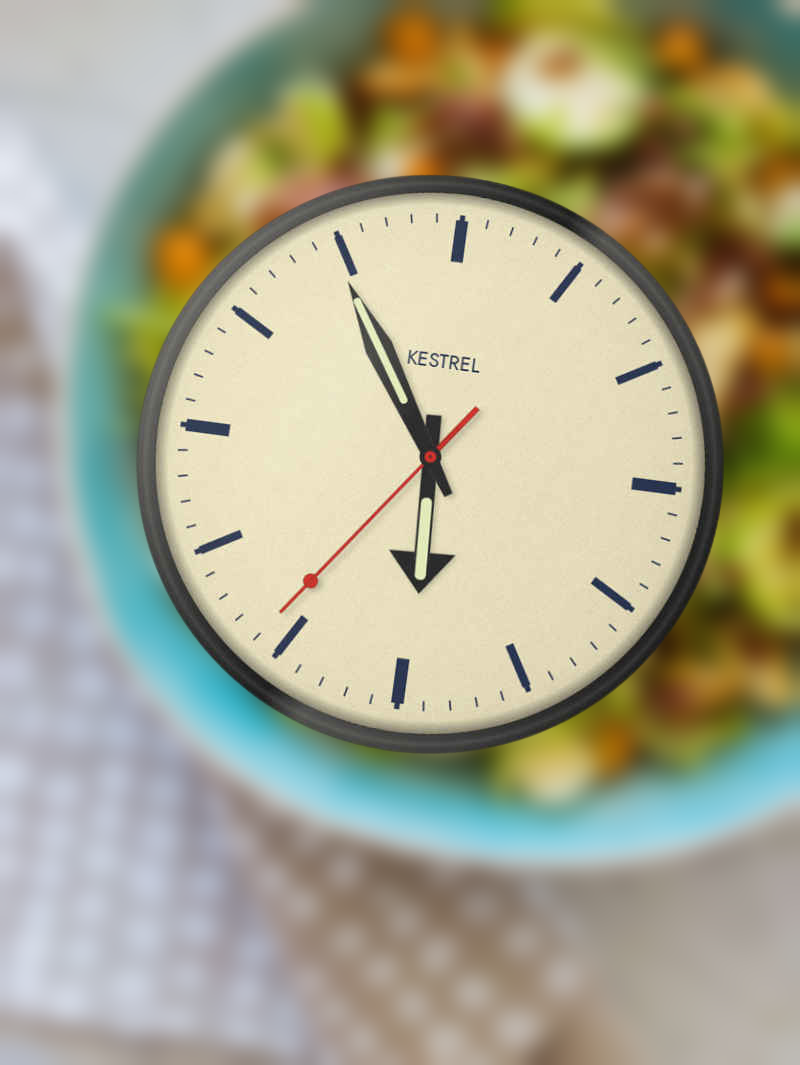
5:54:36
